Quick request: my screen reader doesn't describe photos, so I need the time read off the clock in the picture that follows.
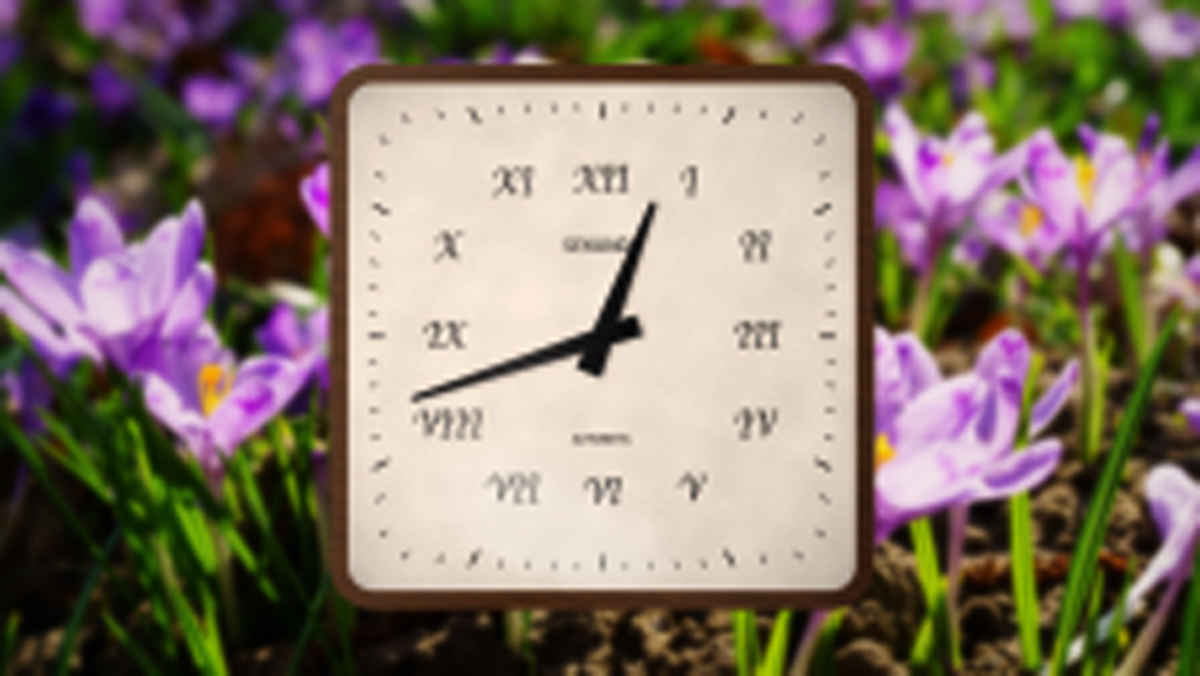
12:42
